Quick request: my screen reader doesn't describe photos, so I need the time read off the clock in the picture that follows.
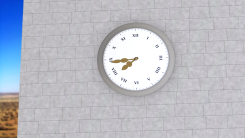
7:44
